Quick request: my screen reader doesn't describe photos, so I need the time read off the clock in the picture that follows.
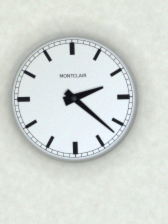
2:22
